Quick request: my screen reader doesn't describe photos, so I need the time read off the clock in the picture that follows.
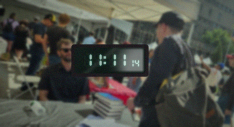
11:11:14
